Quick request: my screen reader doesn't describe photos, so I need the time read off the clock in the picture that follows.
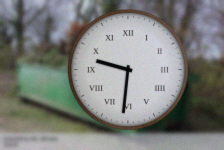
9:31
